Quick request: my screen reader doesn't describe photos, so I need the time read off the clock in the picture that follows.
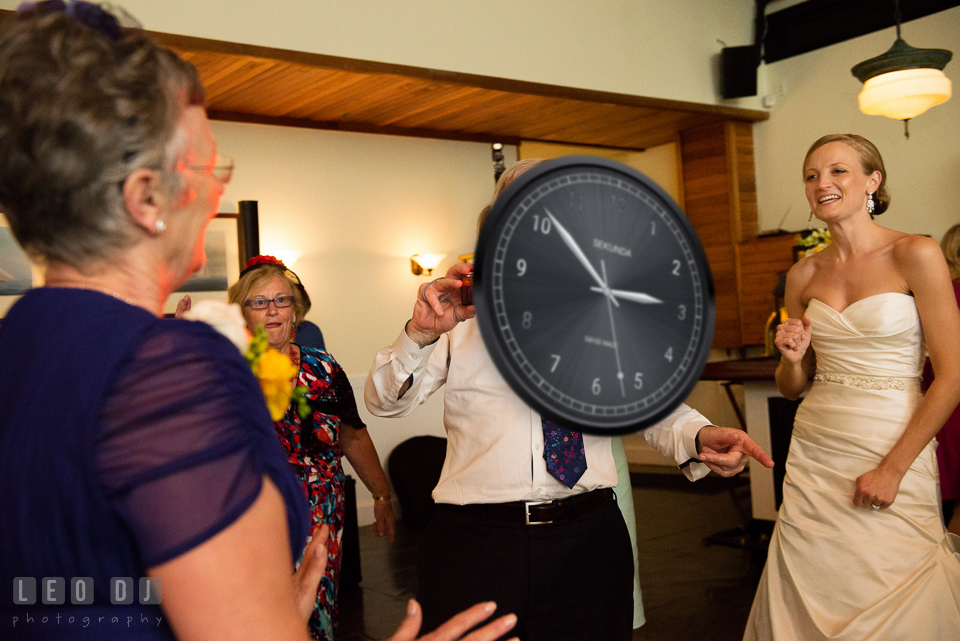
2:51:27
